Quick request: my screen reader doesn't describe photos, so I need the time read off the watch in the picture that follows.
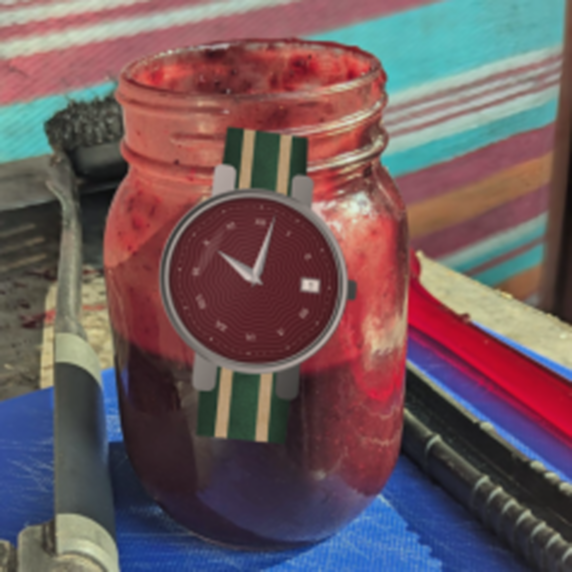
10:02
